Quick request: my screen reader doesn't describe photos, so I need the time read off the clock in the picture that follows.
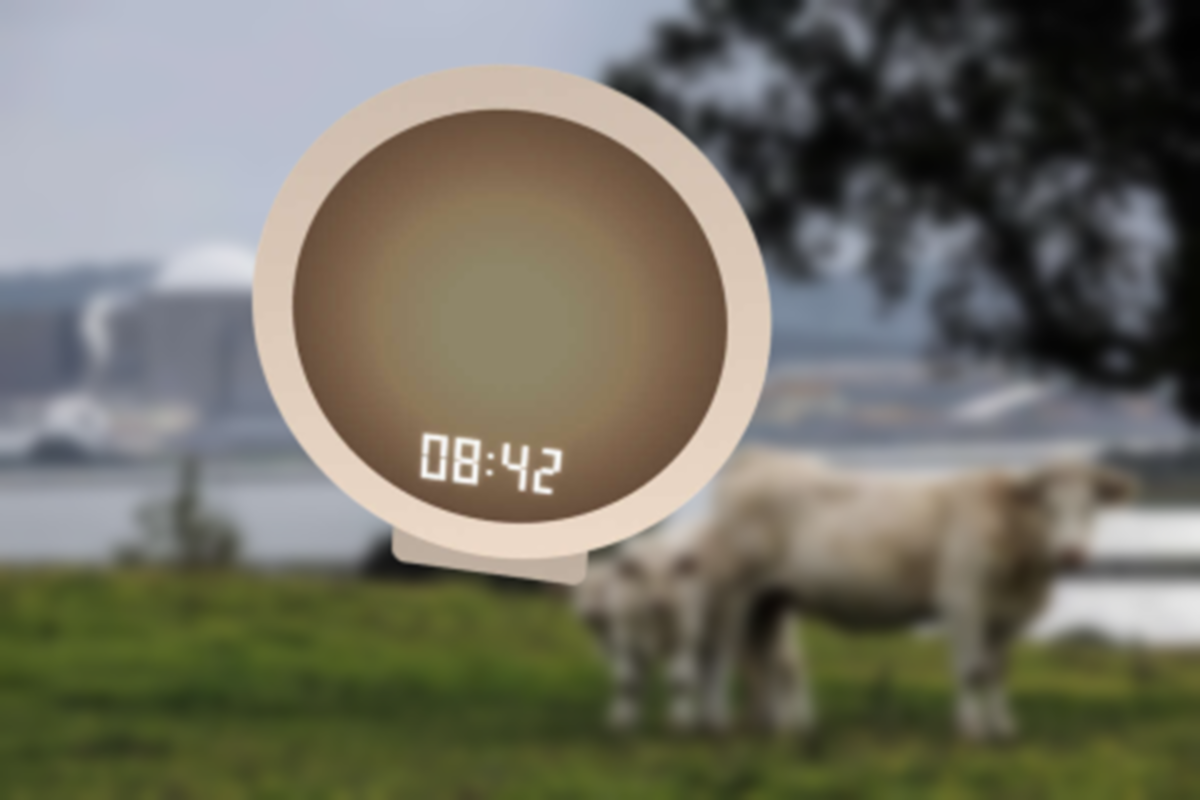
8:42
